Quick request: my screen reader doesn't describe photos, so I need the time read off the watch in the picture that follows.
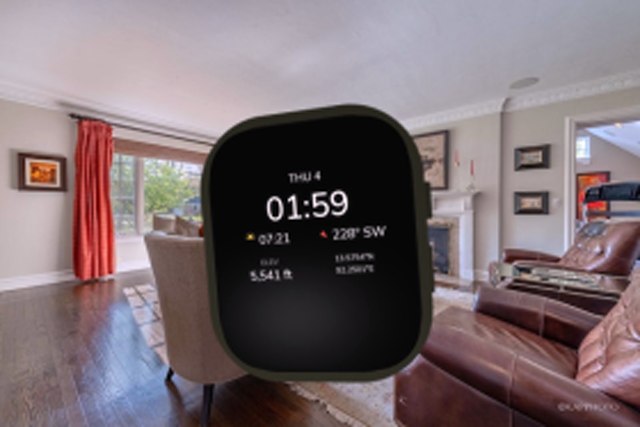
1:59
